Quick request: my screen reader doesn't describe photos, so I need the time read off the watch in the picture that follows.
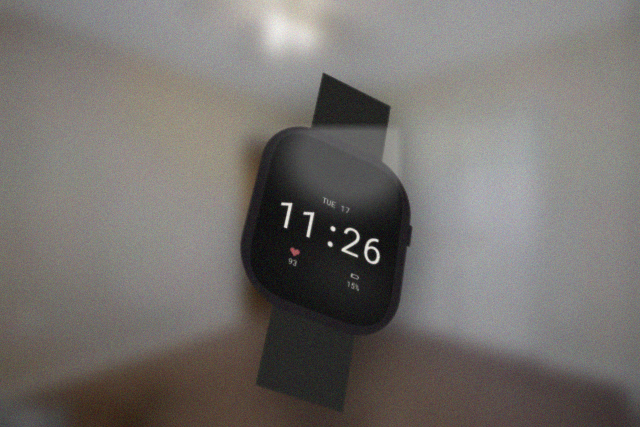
11:26
